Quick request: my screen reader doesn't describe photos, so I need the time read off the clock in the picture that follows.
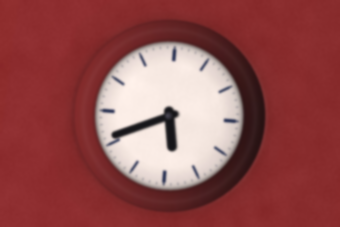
5:41
